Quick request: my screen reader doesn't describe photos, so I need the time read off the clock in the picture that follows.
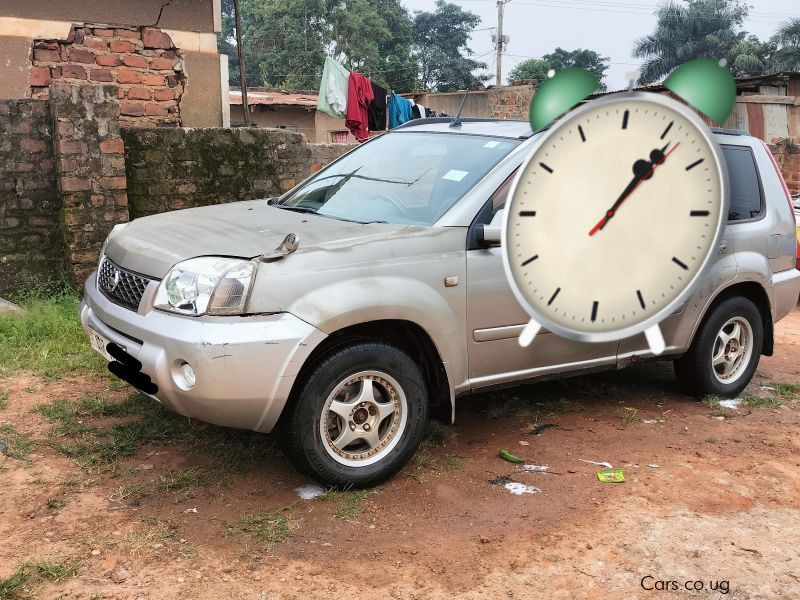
1:06:07
